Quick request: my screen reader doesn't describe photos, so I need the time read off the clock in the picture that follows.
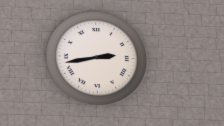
2:43
